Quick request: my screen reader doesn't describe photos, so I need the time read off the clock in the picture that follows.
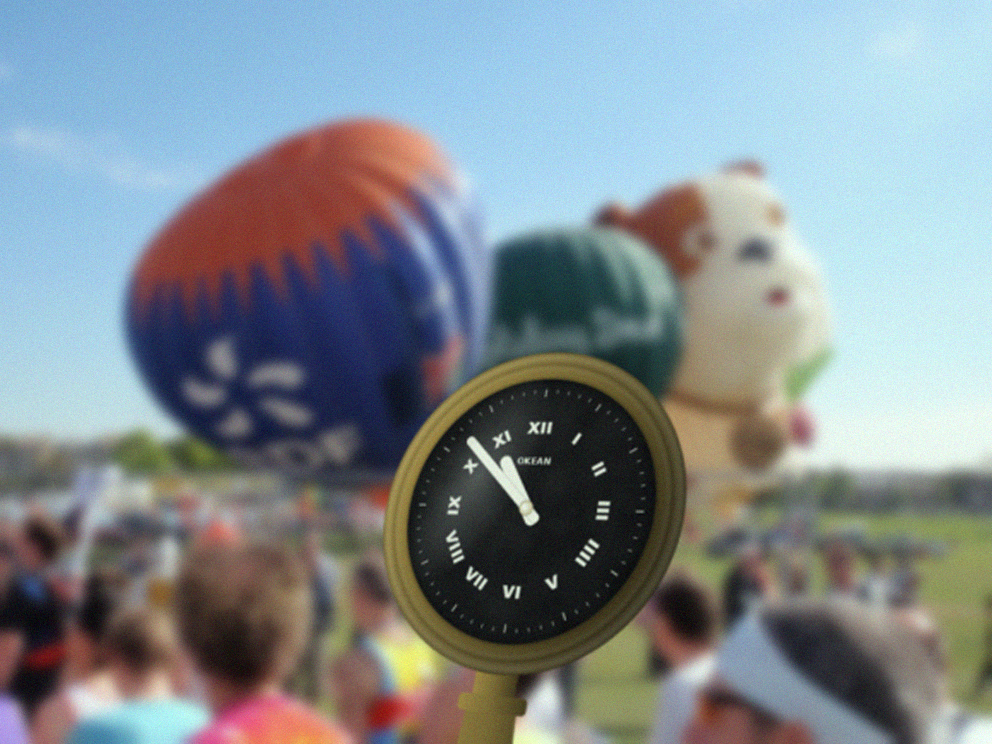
10:52
